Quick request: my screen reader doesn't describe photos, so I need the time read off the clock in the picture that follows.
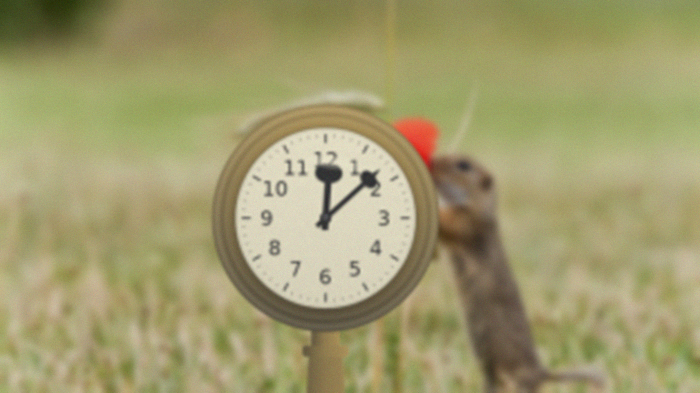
12:08
